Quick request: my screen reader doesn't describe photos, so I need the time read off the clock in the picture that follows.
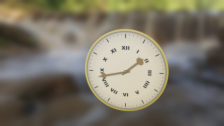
1:43
